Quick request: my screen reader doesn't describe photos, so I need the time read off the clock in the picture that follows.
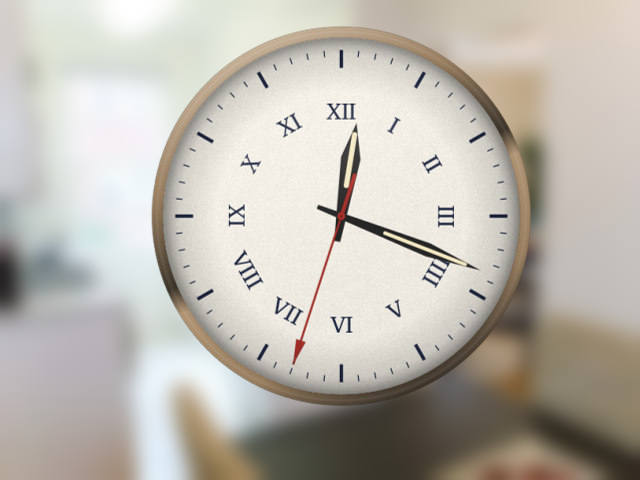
12:18:33
